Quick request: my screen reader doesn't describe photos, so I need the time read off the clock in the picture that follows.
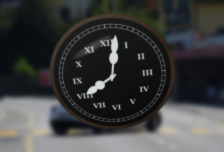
8:02
